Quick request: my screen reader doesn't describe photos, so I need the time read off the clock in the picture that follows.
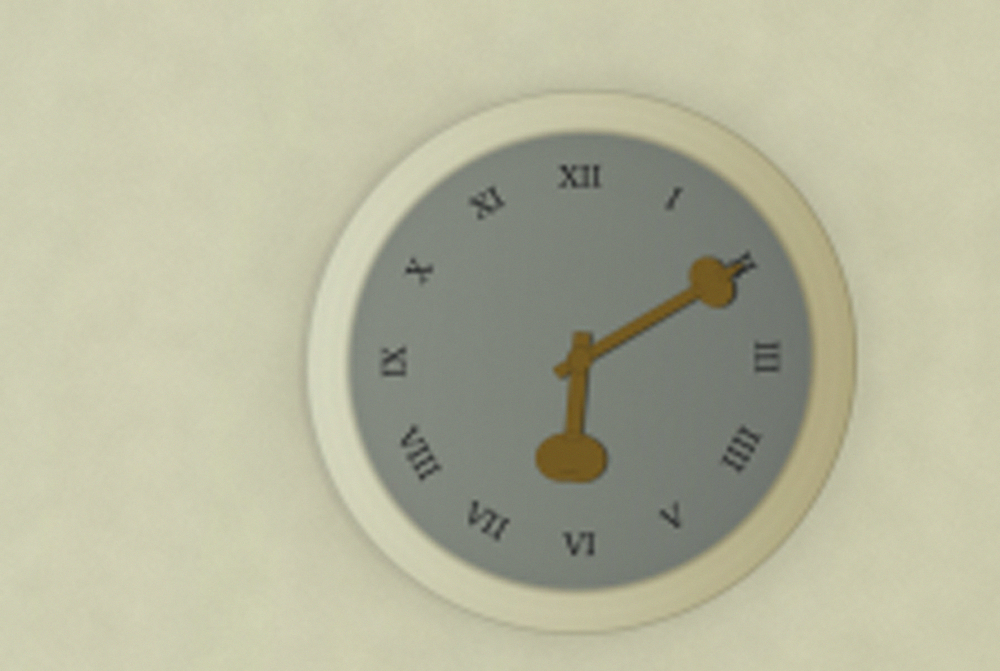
6:10
